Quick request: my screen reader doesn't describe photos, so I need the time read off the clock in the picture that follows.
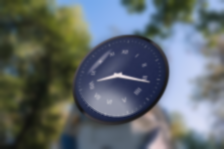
8:16
